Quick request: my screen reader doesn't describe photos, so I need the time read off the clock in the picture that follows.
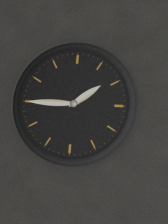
1:45
